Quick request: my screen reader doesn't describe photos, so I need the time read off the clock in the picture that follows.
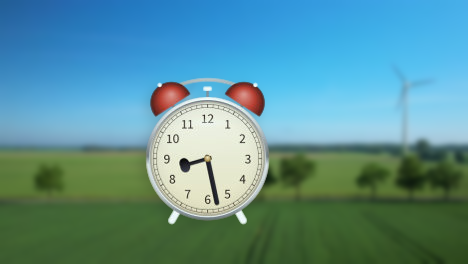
8:28
